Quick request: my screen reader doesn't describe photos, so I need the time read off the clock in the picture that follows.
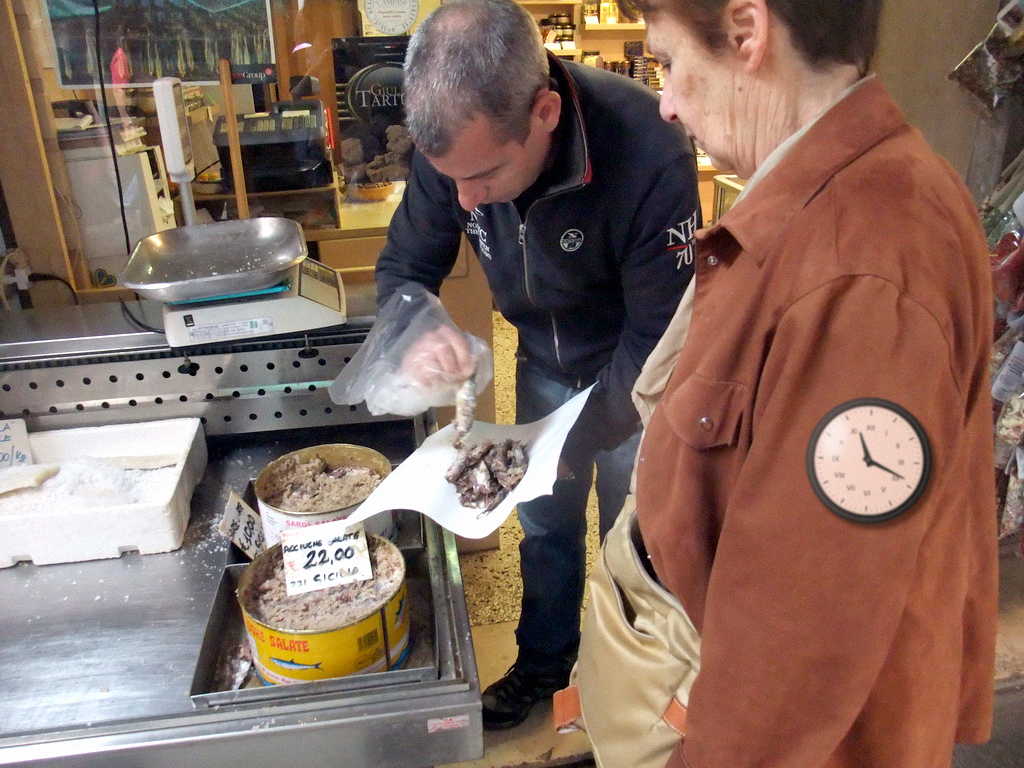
11:19
